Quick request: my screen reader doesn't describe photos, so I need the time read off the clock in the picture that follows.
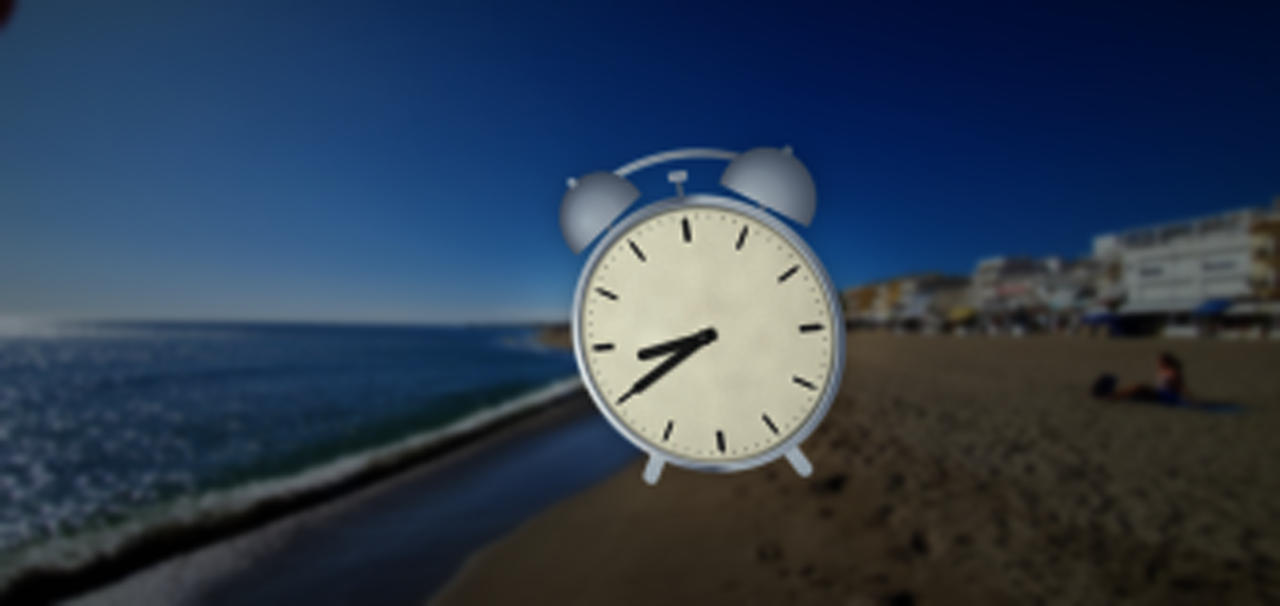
8:40
